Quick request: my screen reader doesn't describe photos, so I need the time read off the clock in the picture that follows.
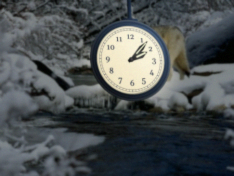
2:07
